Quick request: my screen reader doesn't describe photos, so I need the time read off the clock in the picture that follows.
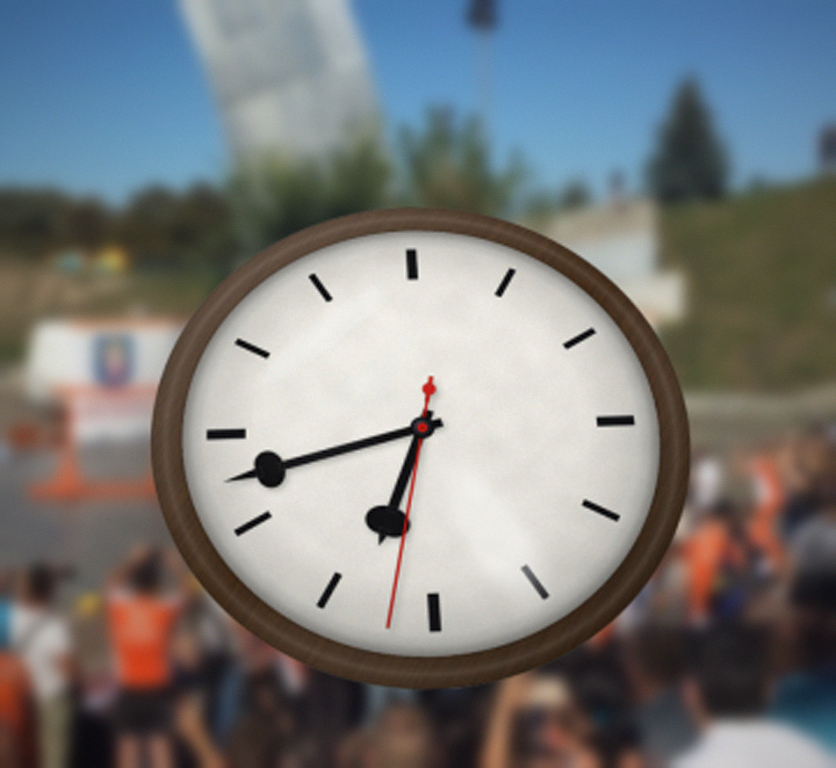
6:42:32
